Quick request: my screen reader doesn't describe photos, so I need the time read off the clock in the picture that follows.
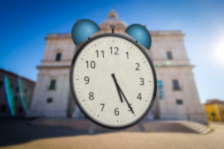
5:25
